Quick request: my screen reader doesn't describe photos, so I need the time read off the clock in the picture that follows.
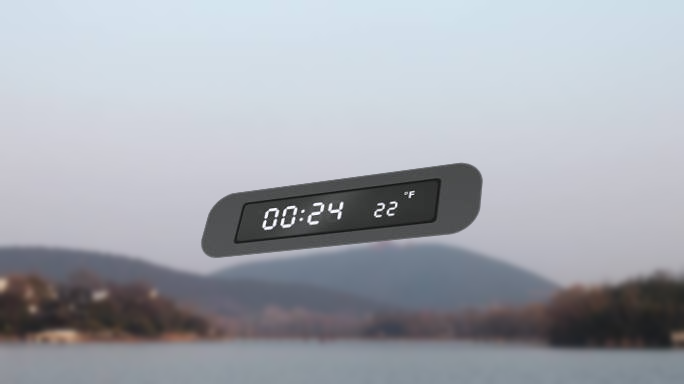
0:24
